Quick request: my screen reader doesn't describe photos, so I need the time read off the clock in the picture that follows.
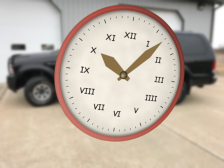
10:07
